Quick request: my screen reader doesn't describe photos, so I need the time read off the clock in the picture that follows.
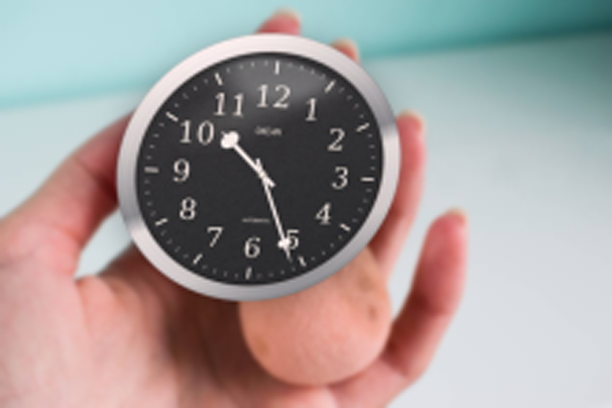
10:26
